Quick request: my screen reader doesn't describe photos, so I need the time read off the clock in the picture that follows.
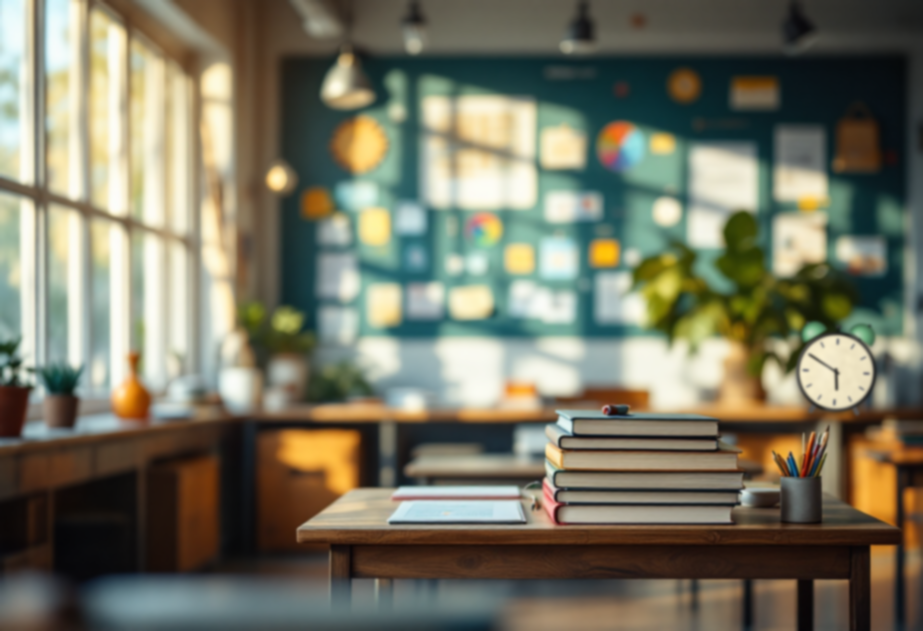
5:50
